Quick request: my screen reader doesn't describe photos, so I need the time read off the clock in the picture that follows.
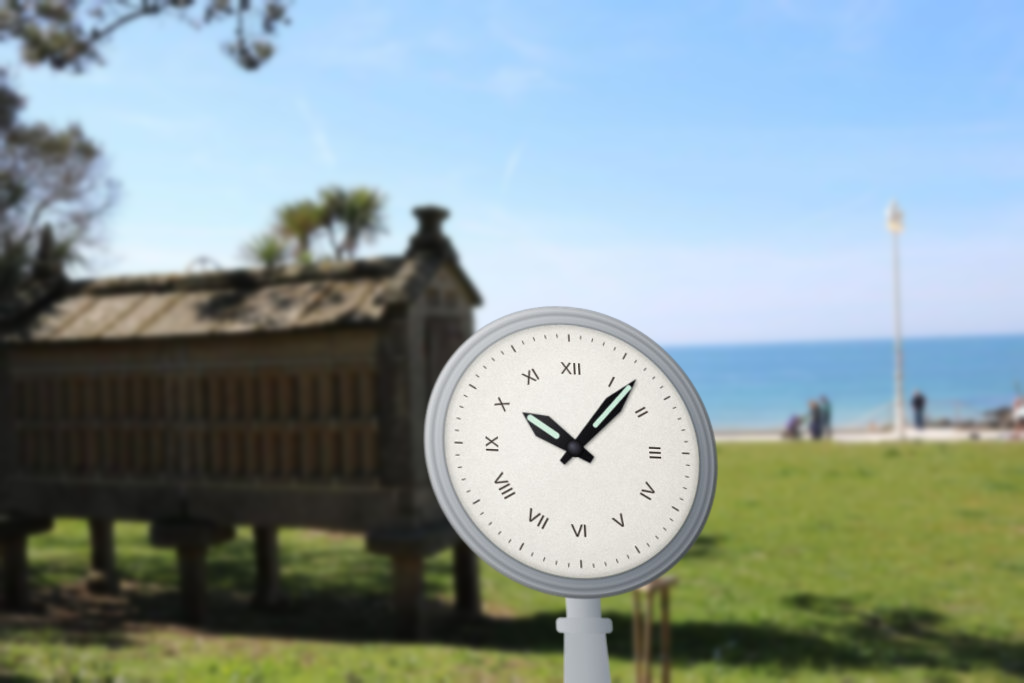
10:07
